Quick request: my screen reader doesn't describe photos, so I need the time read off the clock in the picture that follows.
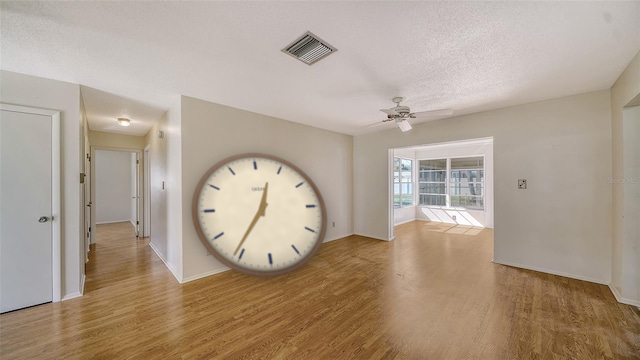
12:36
